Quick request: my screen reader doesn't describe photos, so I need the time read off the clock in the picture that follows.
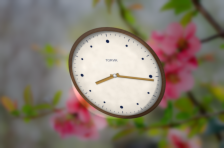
8:16
